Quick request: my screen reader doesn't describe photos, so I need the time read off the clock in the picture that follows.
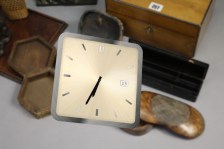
6:34
